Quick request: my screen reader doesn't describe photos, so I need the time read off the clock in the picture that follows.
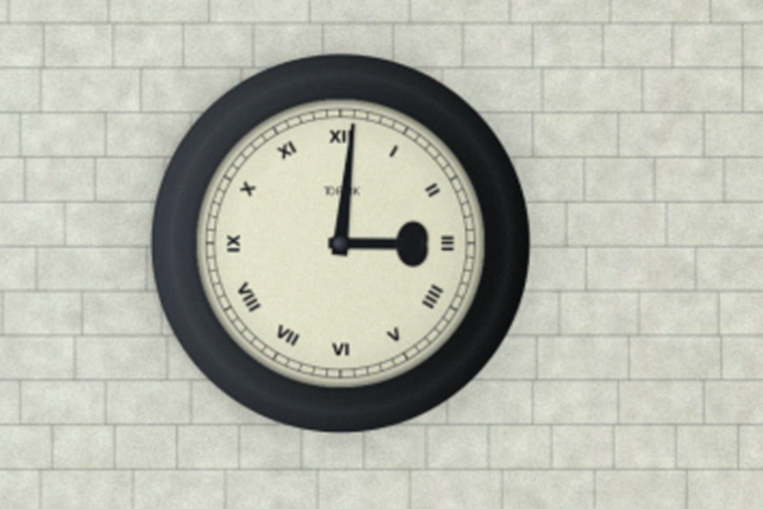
3:01
